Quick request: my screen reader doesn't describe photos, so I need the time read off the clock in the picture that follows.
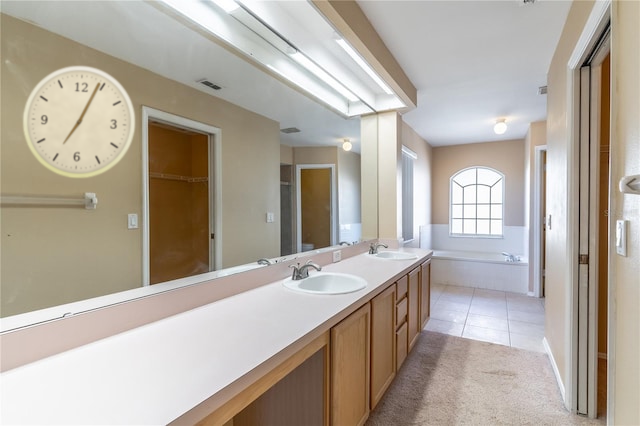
7:04
